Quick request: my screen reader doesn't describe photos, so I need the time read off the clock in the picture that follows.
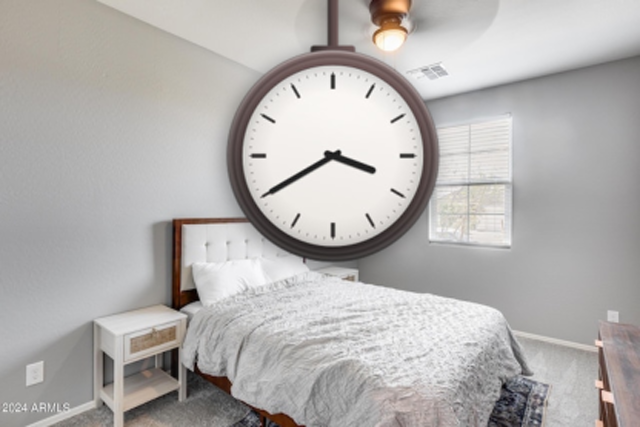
3:40
